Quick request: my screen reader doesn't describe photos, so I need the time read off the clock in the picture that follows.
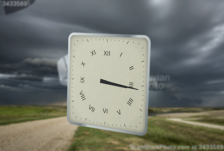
3:16
